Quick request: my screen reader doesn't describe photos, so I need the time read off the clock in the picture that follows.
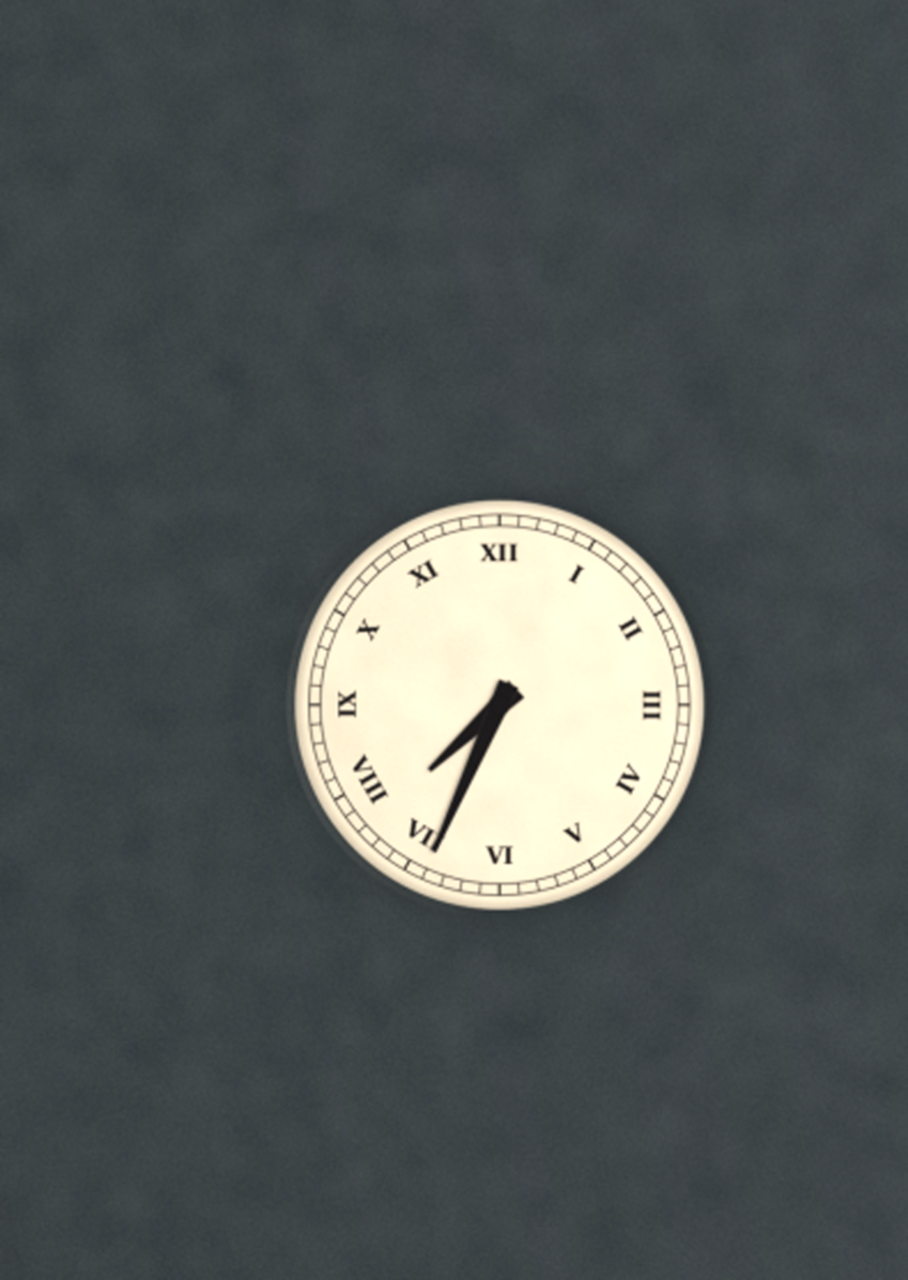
7:34
